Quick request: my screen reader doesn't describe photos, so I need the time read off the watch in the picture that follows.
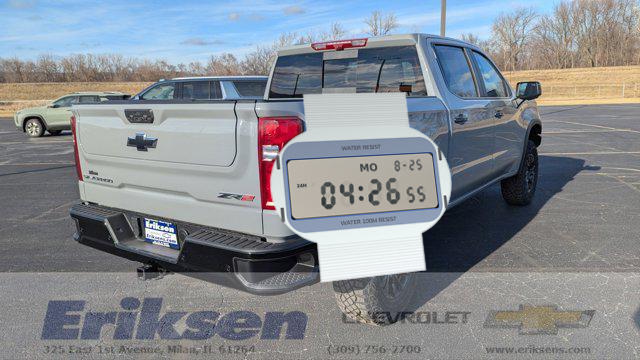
4:26:55
